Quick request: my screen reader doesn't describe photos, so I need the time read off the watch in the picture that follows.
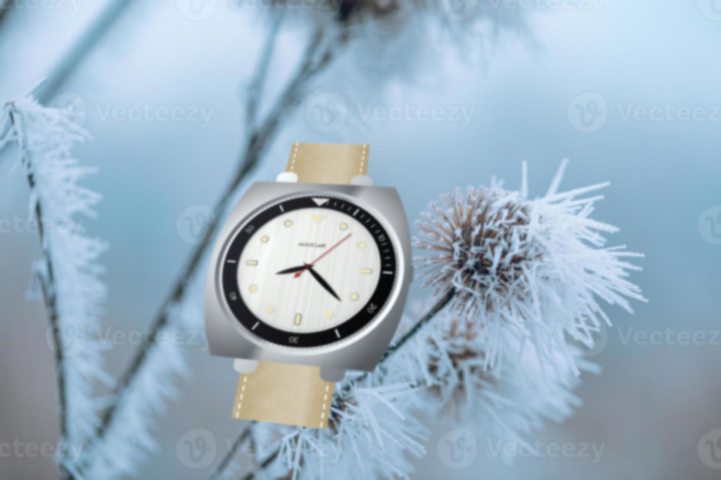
8:22:07
